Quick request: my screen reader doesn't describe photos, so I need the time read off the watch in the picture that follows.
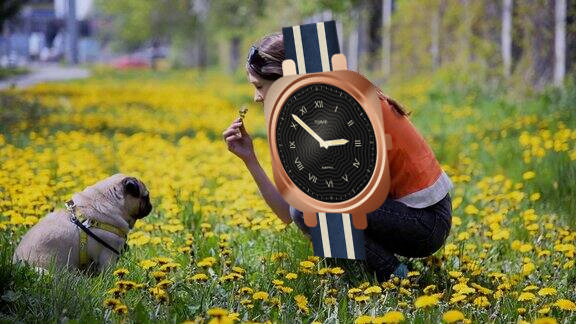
2:52
